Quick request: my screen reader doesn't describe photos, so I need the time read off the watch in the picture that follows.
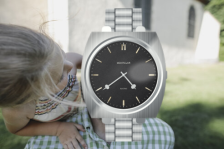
4:39
